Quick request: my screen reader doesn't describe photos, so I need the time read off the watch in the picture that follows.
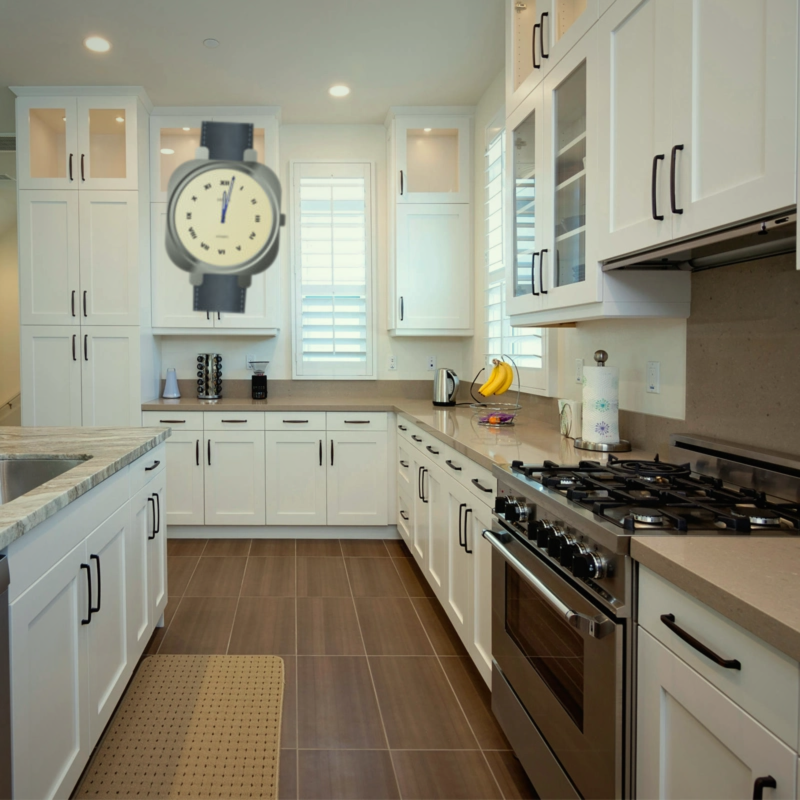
12:02
